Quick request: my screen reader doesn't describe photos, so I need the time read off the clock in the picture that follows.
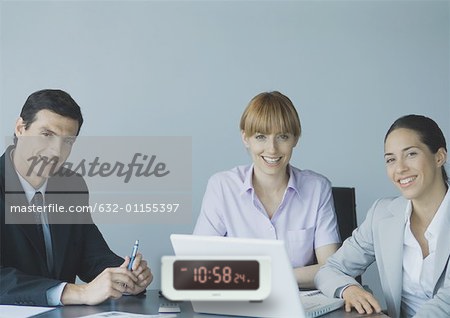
10:58
